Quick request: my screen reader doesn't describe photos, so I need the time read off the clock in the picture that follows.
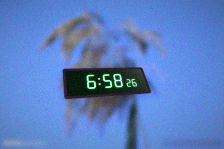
6:58:26
